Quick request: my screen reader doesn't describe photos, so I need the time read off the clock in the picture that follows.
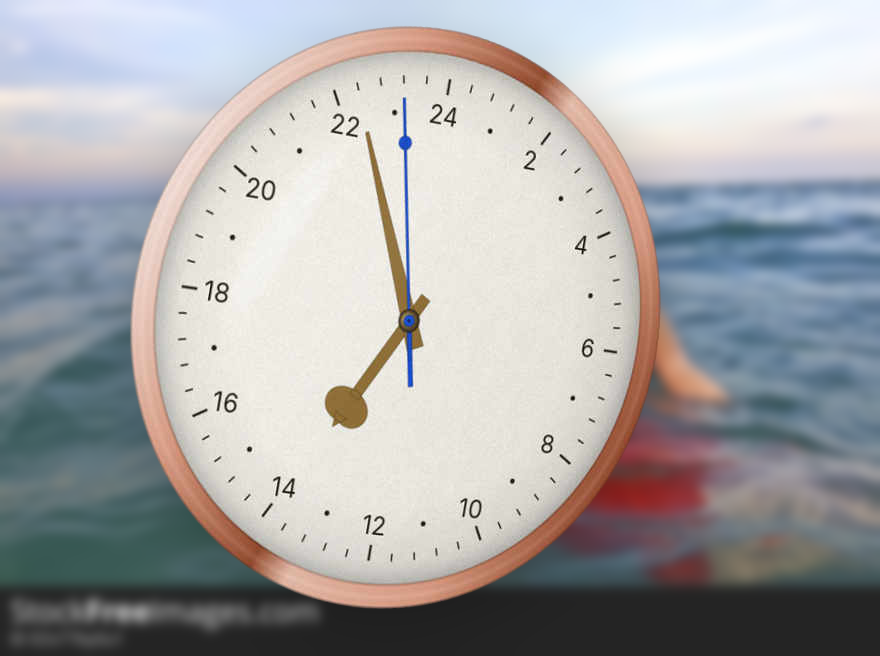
13:55:58
